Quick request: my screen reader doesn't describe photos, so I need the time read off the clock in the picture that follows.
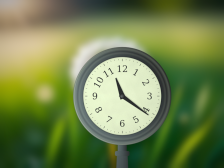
11:21
